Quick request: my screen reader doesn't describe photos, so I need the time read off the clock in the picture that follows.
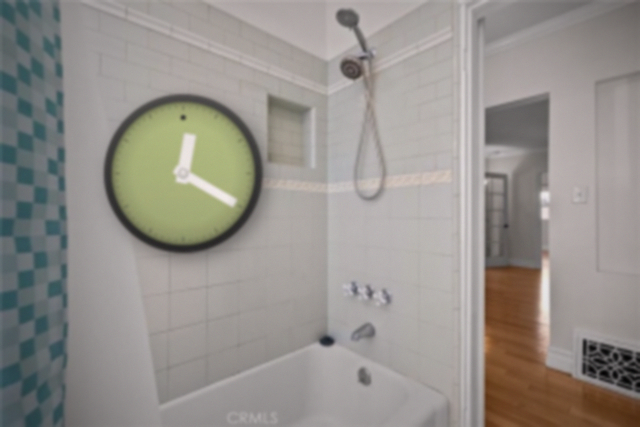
12:20
